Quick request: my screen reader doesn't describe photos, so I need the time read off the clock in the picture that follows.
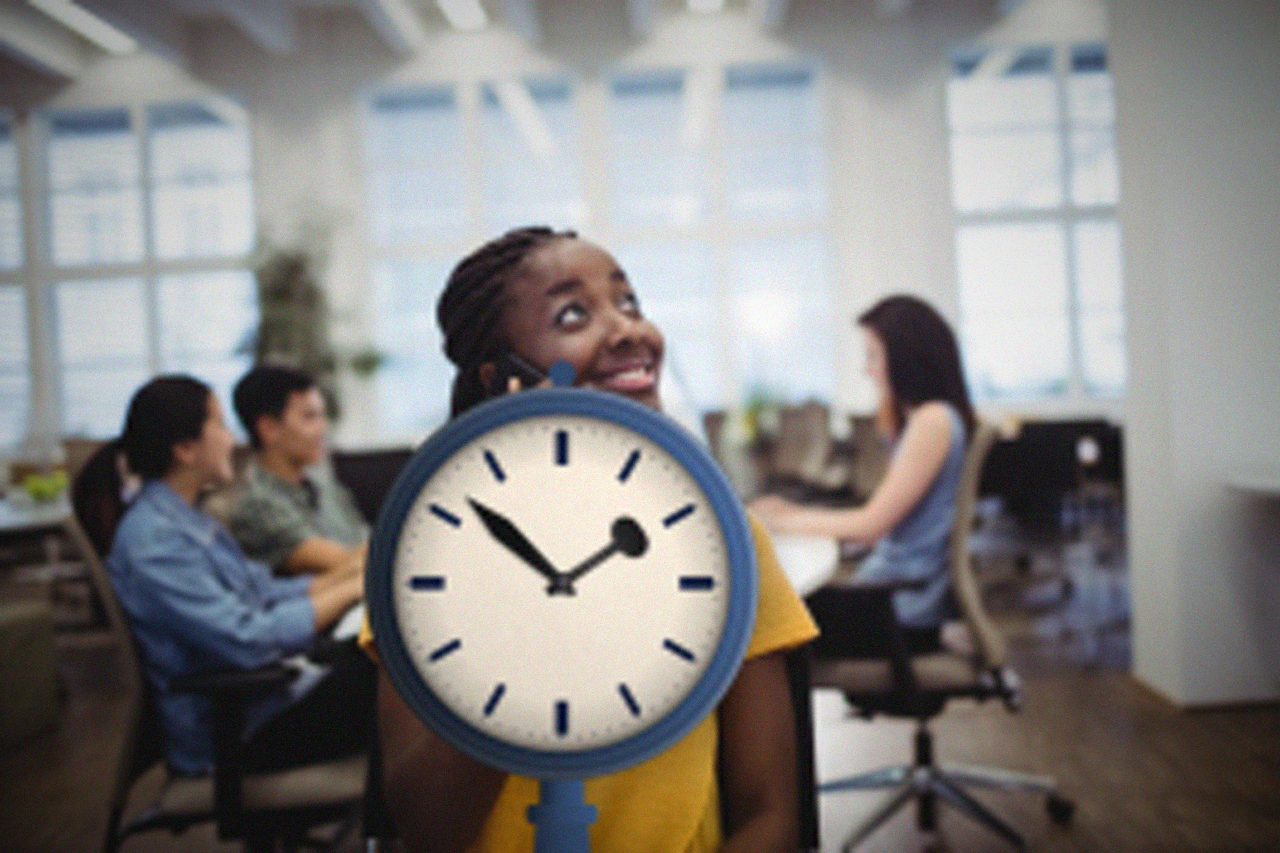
1:52
